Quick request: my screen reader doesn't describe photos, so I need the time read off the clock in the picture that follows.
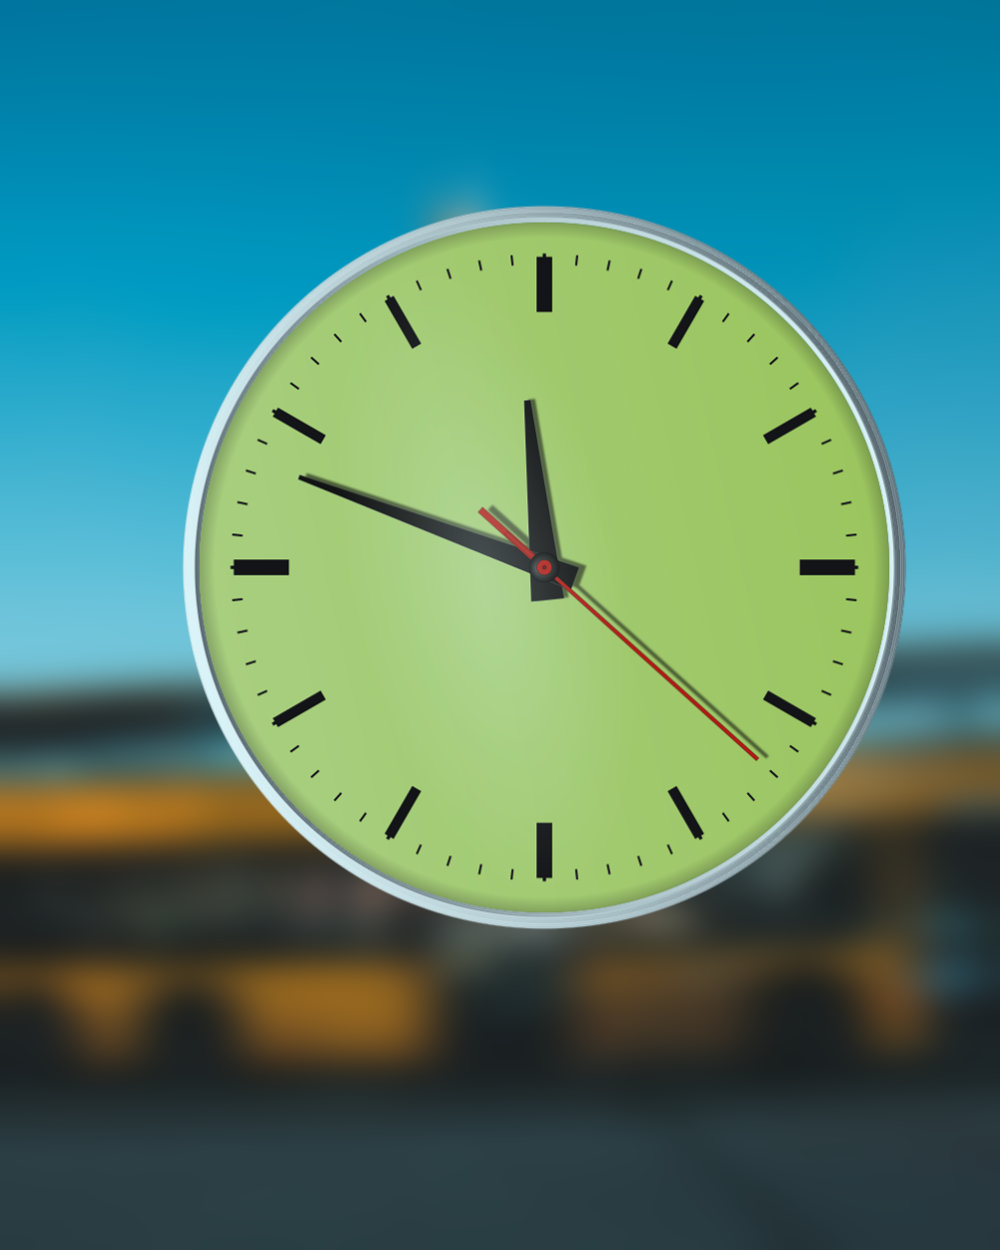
11:48:22
